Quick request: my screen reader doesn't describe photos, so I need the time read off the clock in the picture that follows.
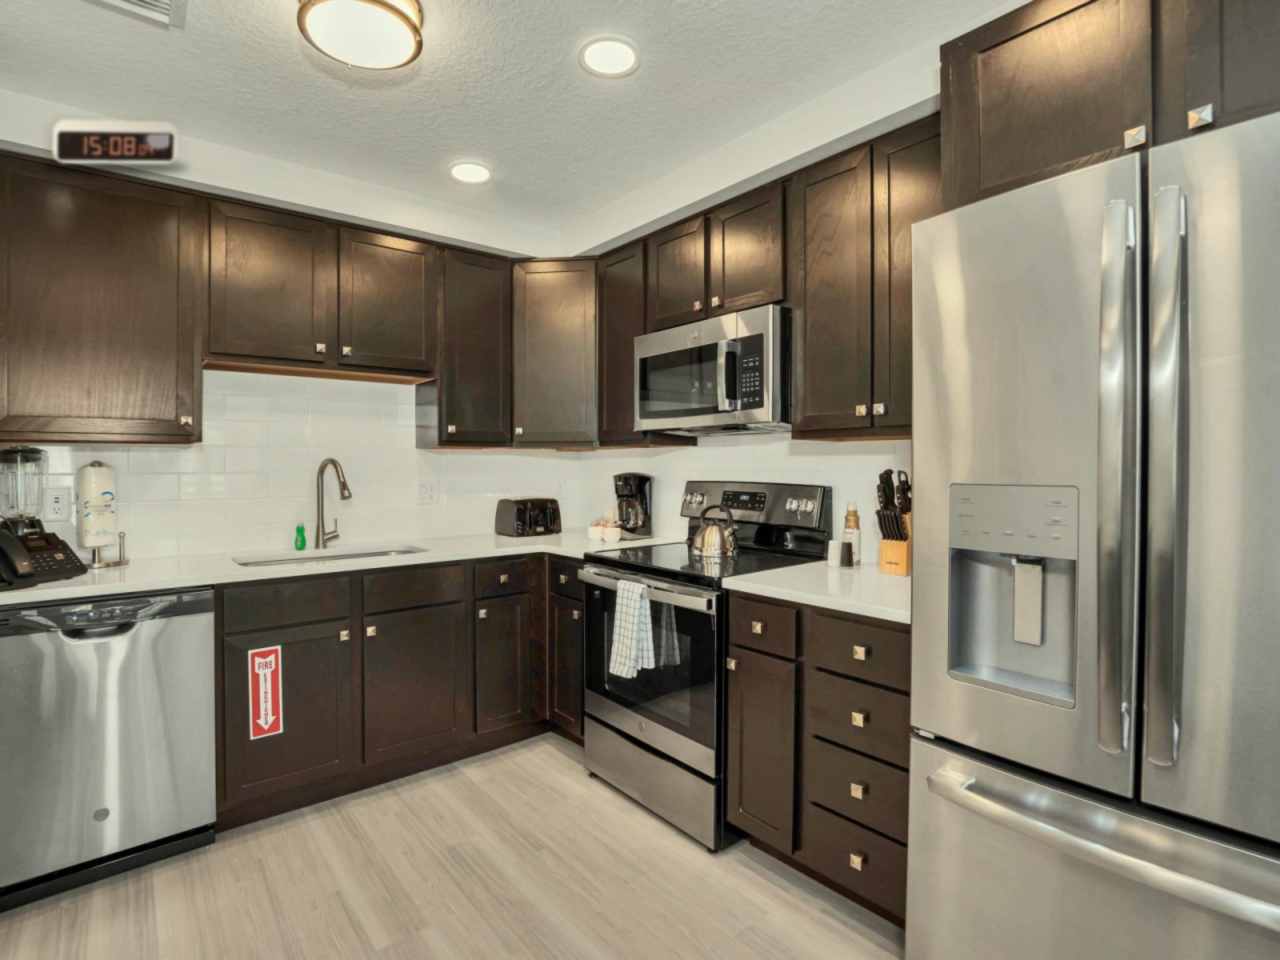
15:08
